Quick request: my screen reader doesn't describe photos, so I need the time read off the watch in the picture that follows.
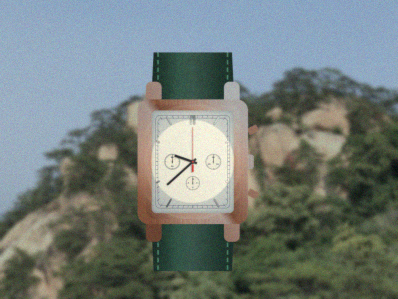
9:38
